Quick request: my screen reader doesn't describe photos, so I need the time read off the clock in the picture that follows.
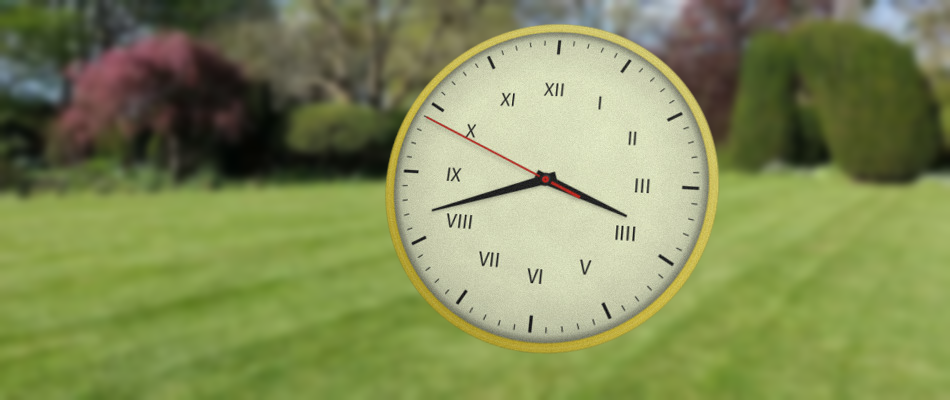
3:41:49
